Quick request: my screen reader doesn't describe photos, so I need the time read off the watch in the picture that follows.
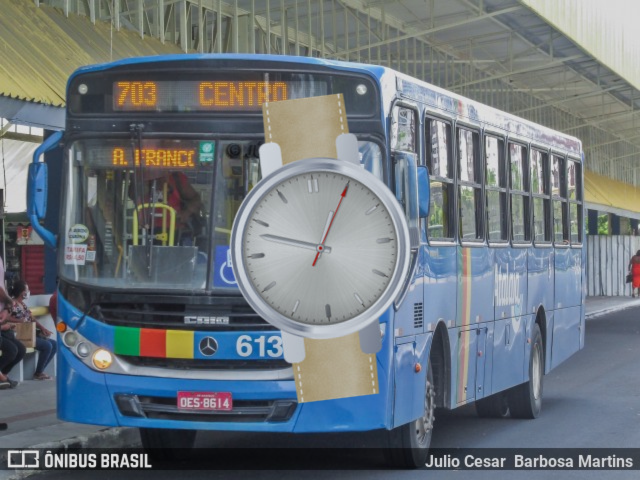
12:48:05
